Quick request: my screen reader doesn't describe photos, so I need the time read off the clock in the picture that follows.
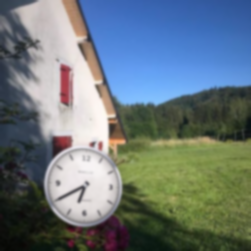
6:40
